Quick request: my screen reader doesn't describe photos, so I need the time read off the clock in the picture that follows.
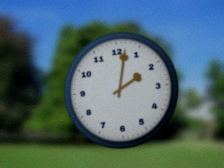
2:02
